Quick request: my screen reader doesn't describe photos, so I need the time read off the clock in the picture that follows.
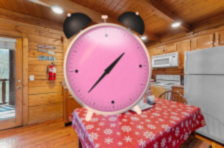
1:38
